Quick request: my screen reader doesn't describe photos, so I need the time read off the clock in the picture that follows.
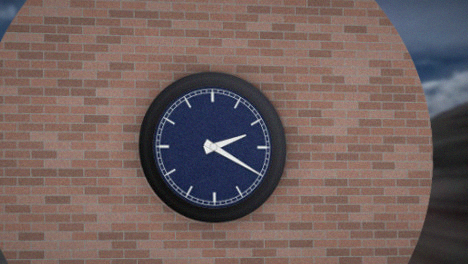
2:20
